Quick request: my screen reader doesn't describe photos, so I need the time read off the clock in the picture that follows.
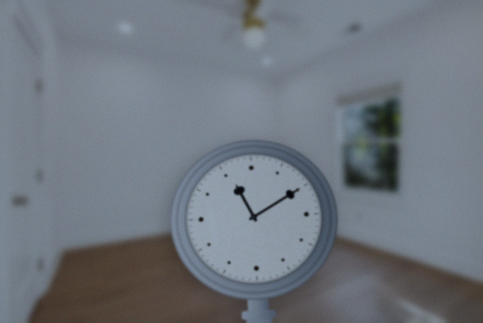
11:10
